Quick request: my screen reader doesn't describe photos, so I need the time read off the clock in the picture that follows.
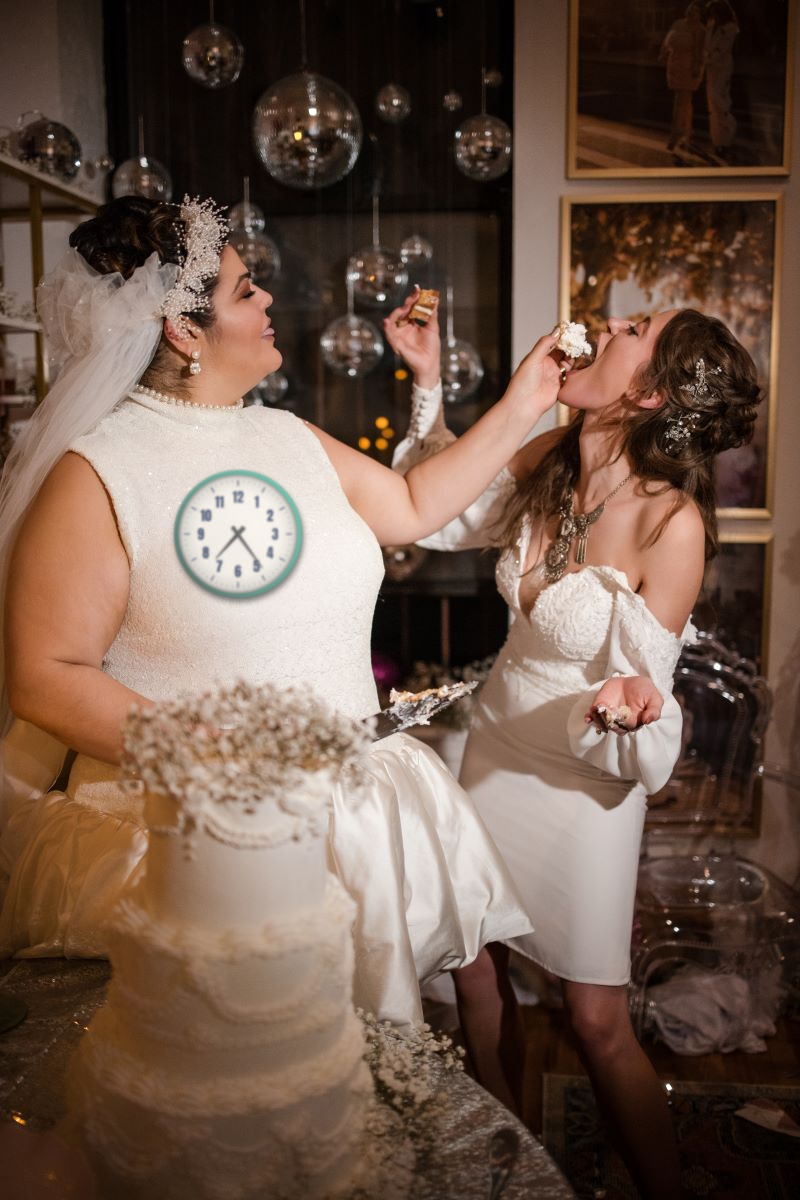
7:24
